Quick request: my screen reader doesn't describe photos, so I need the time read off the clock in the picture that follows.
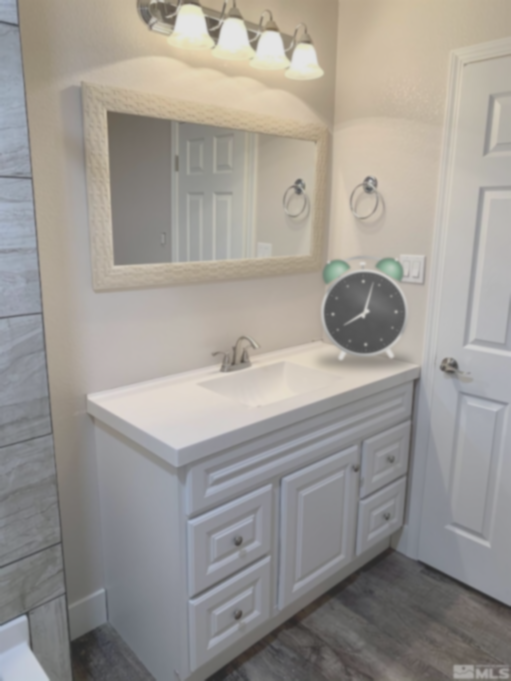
8:03
